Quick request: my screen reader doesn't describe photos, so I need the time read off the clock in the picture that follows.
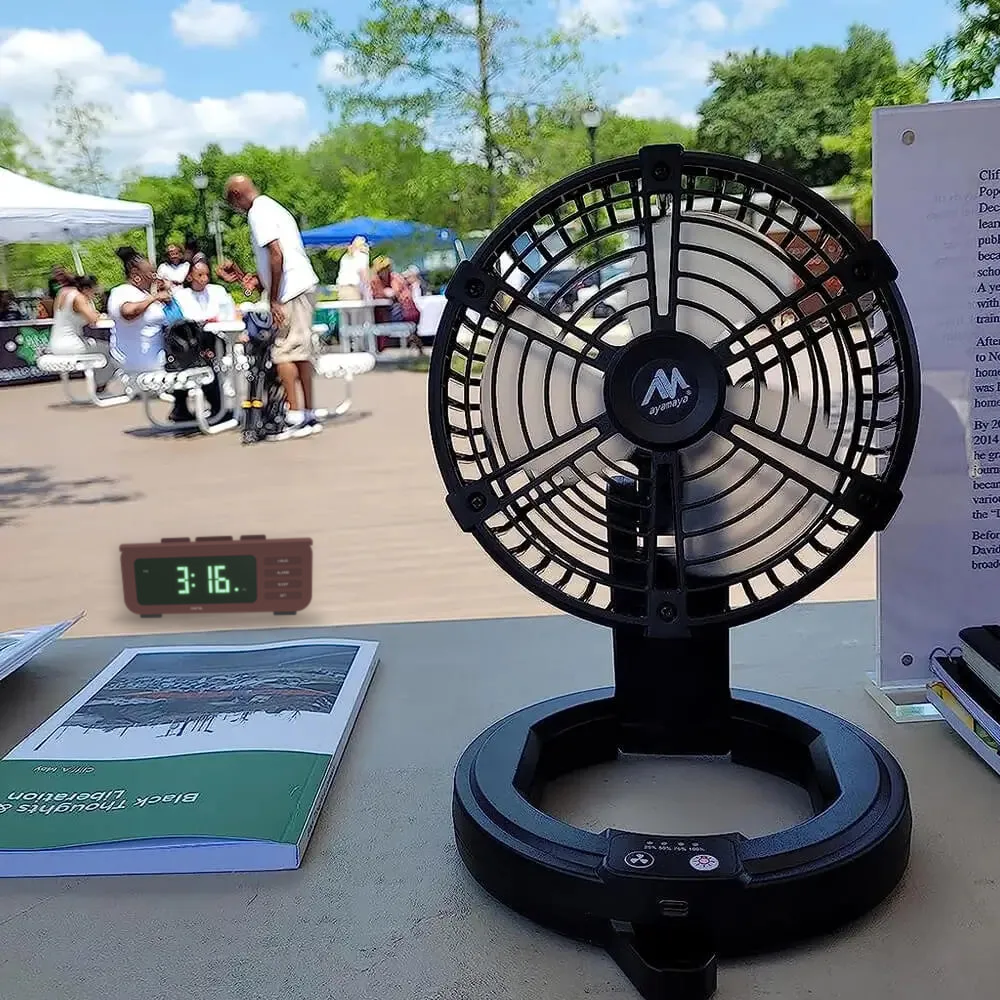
3:16
